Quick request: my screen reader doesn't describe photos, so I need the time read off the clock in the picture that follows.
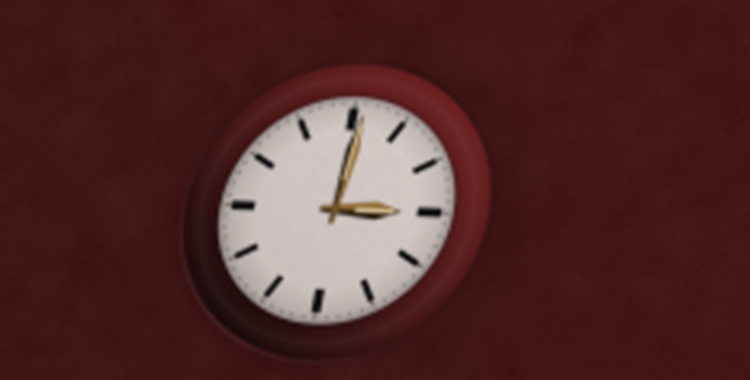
3:01
